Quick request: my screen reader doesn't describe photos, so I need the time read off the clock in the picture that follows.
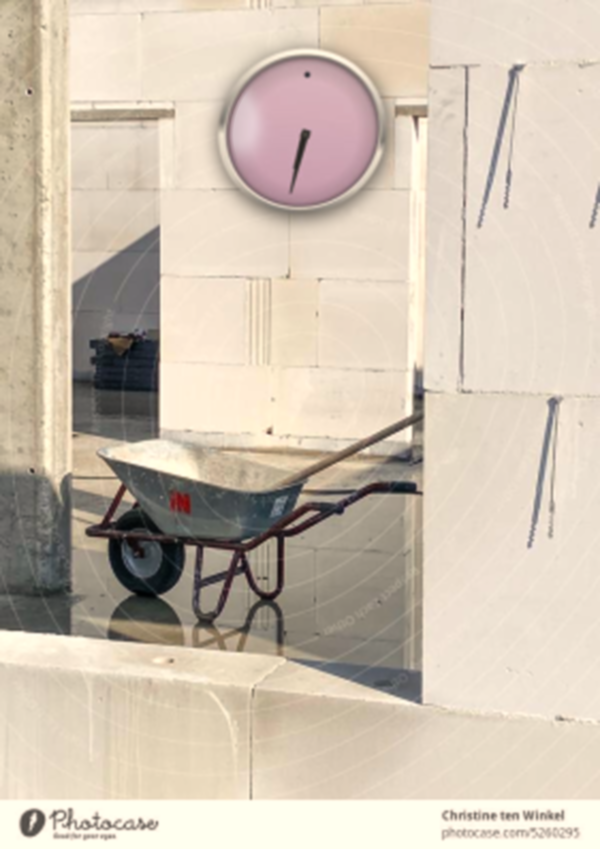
6:32
